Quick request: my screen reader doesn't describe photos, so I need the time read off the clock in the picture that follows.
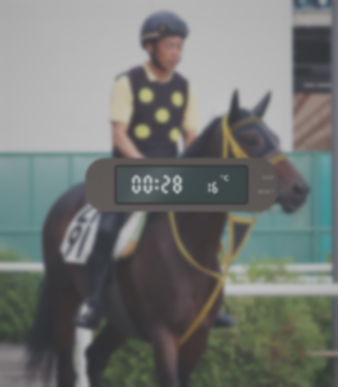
0:28
